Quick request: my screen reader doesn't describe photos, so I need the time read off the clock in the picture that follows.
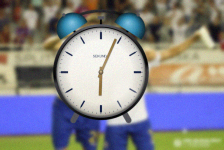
6:04
